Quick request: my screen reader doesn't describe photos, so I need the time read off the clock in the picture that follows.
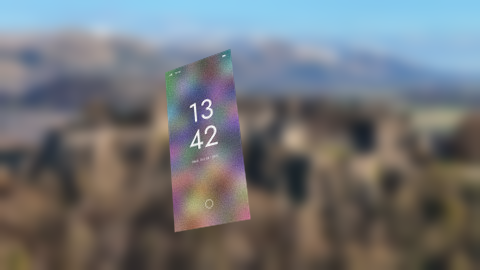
13:42
